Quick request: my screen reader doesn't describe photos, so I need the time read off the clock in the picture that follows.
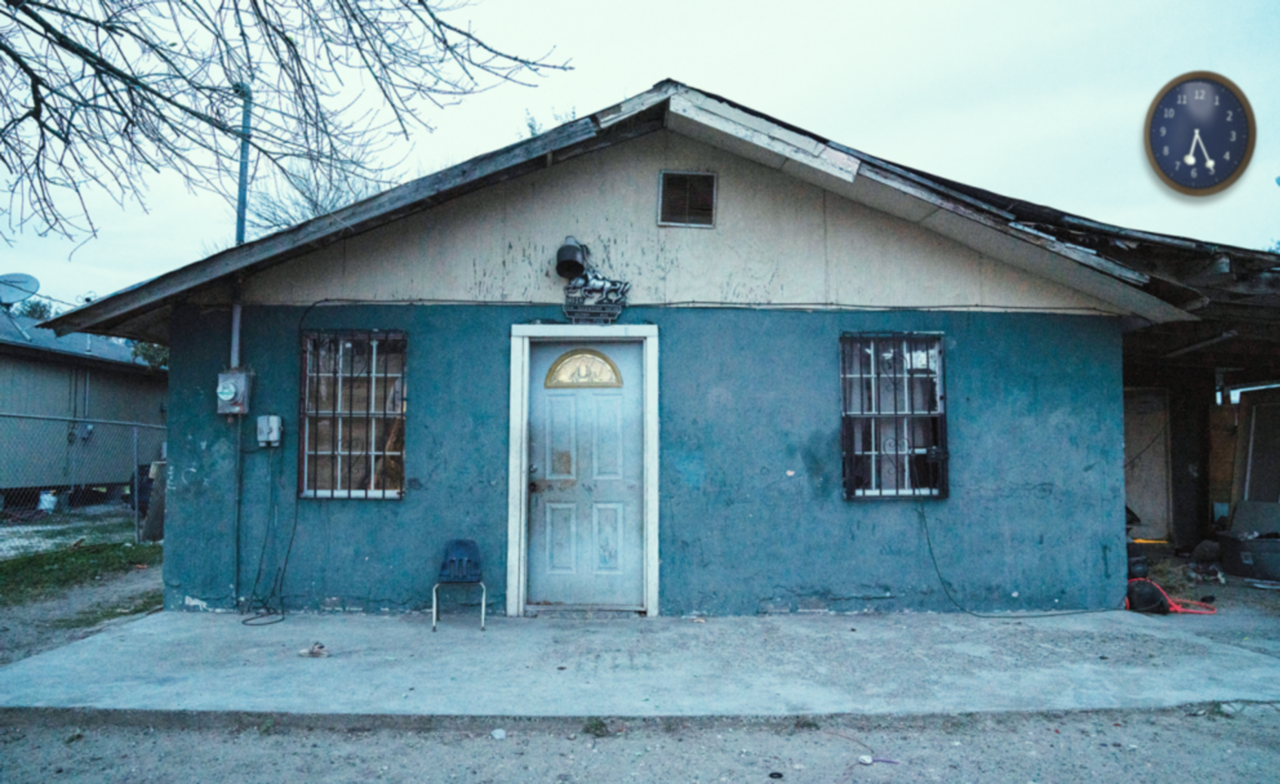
6:25
